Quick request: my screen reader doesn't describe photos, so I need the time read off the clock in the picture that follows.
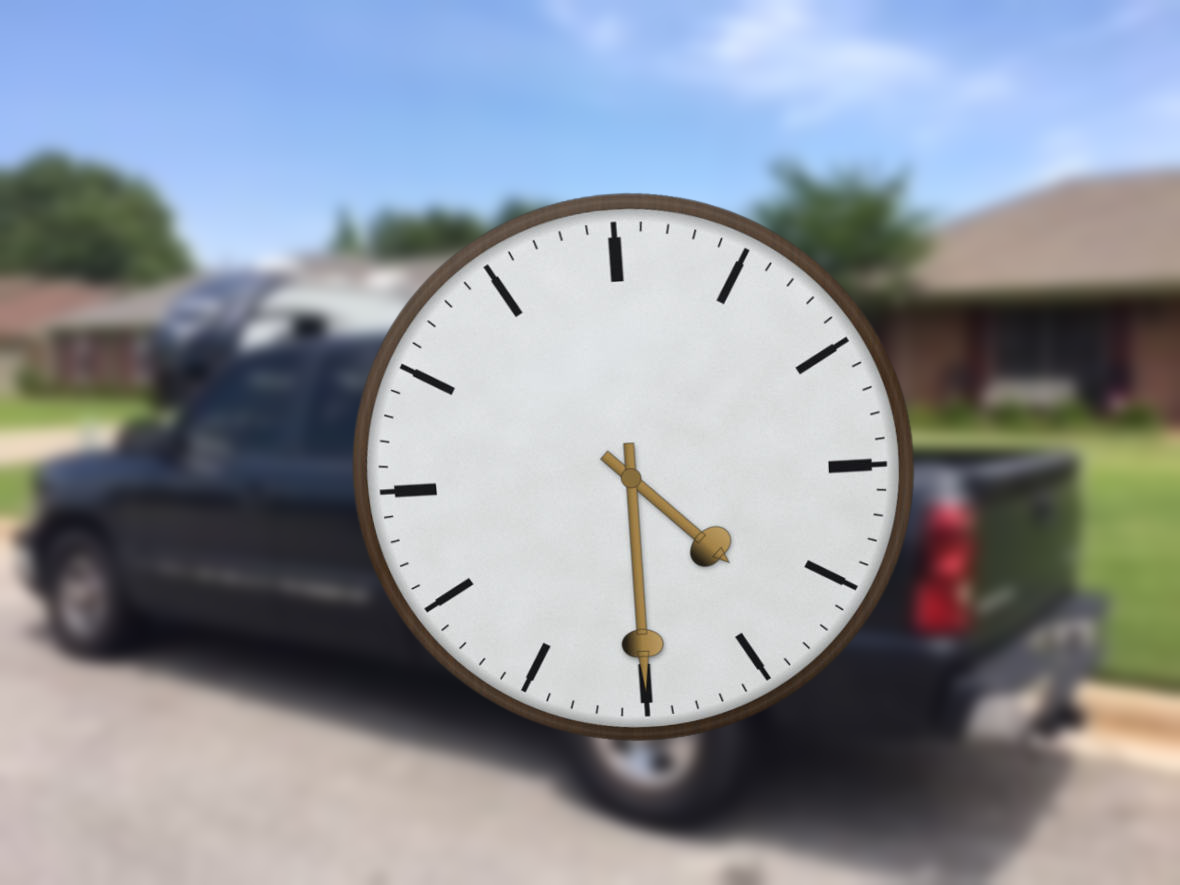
4:30
